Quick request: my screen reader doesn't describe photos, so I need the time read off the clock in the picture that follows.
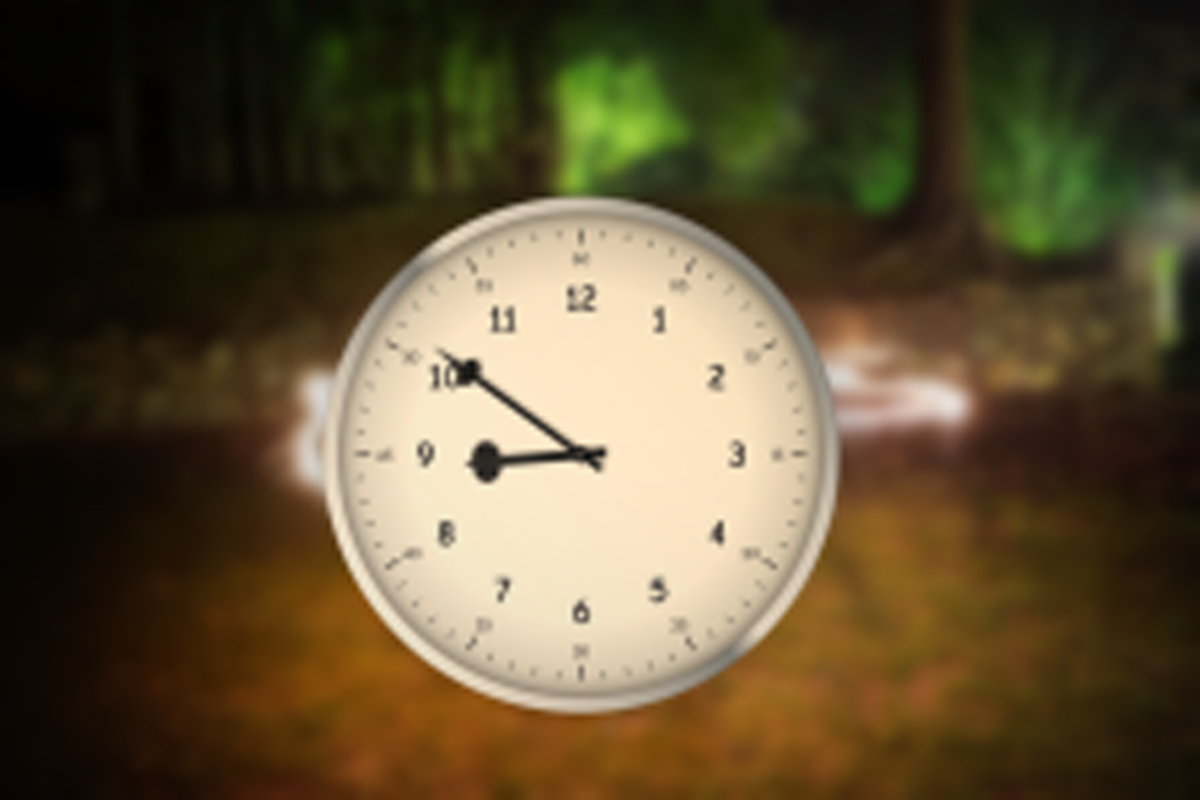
8:51
